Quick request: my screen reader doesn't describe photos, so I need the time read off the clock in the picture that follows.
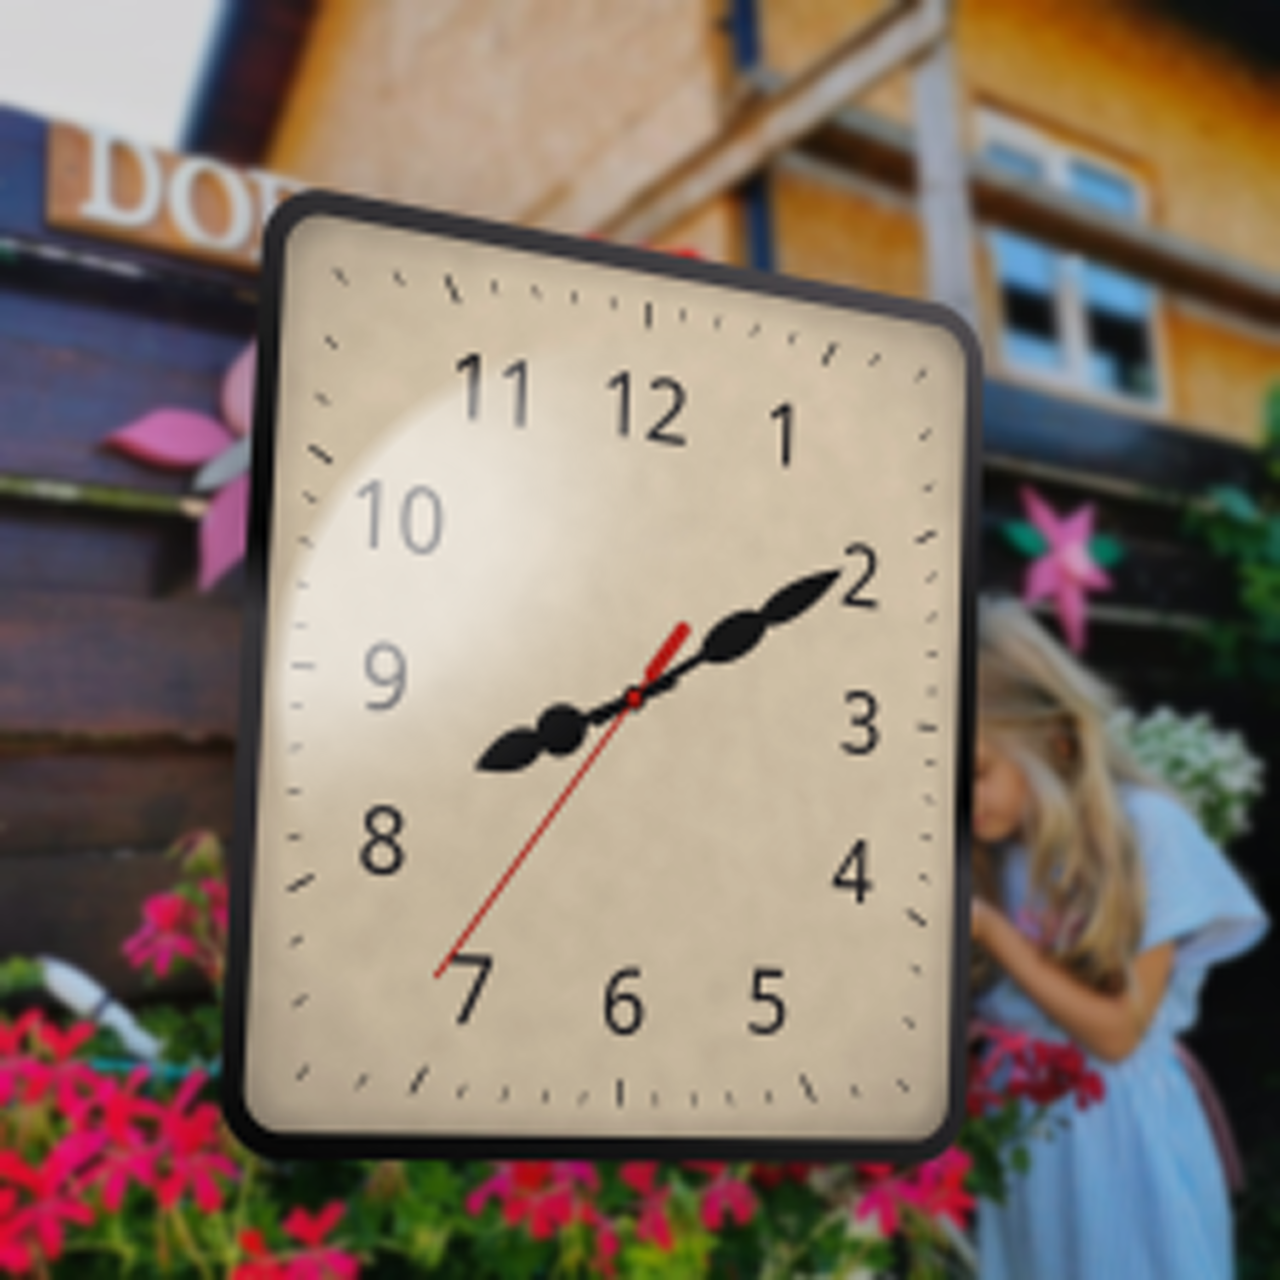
8:09:36
